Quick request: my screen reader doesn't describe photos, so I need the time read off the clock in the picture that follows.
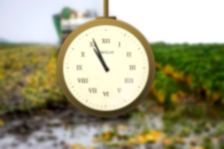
10:56
